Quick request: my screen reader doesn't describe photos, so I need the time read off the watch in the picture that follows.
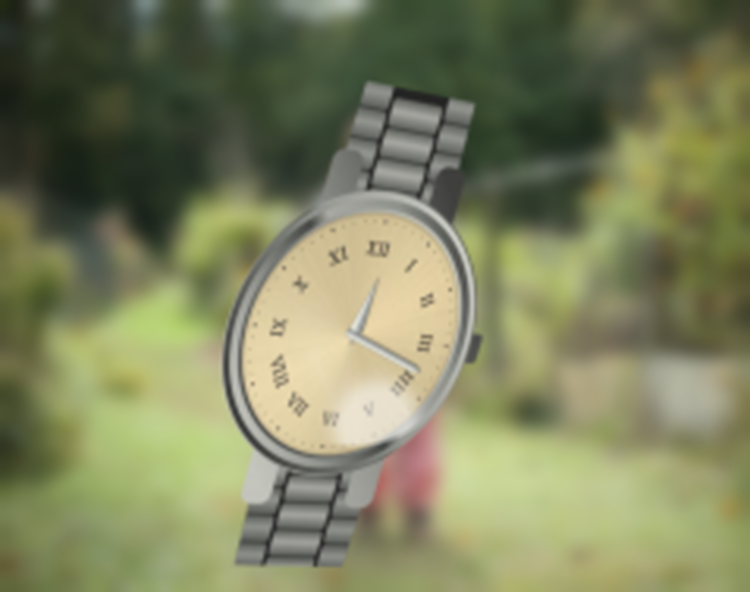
12:18
